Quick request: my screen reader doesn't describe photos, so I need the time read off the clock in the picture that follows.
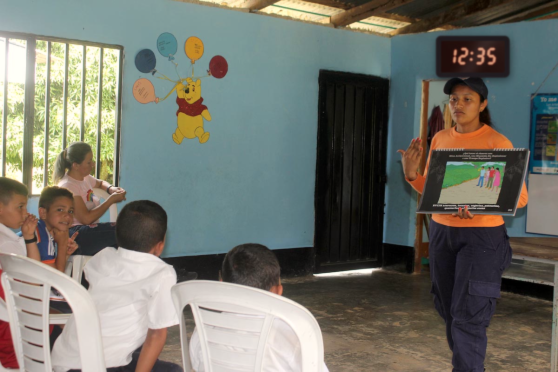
12:35
